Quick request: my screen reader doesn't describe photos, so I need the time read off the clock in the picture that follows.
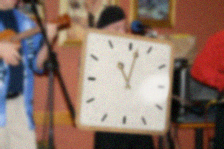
11:02
